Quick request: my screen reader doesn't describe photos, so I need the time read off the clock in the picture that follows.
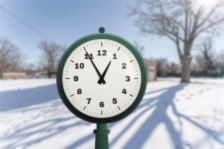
12:55
